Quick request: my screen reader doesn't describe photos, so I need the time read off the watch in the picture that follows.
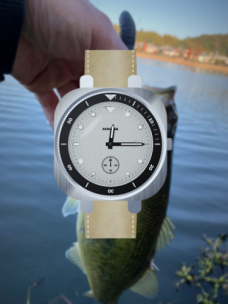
12:15
